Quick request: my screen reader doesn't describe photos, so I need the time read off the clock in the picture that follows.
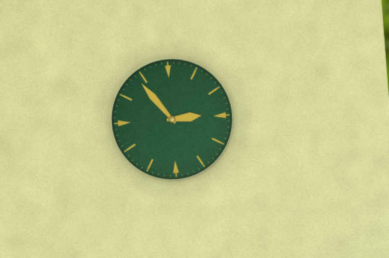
2:54
